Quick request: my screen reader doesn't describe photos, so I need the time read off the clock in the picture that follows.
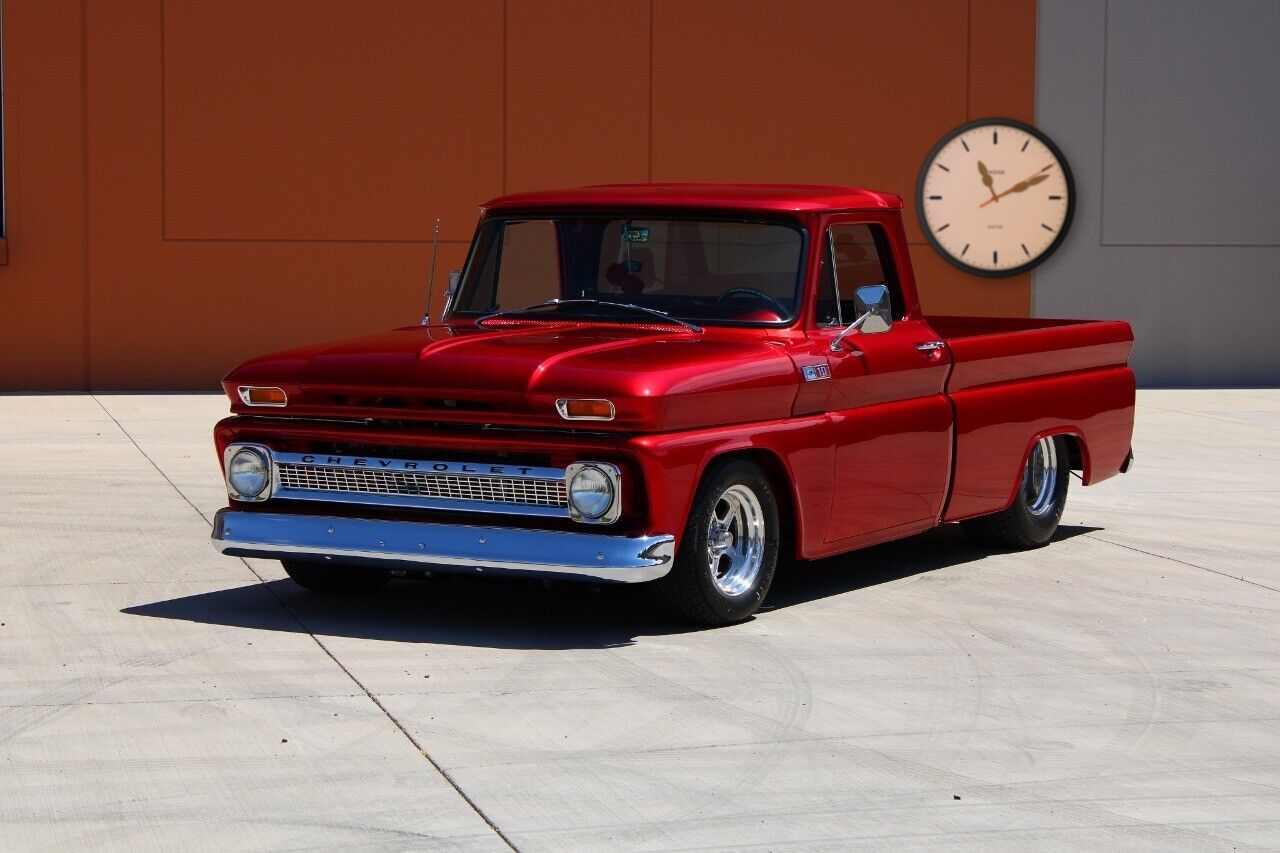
11:11:10
